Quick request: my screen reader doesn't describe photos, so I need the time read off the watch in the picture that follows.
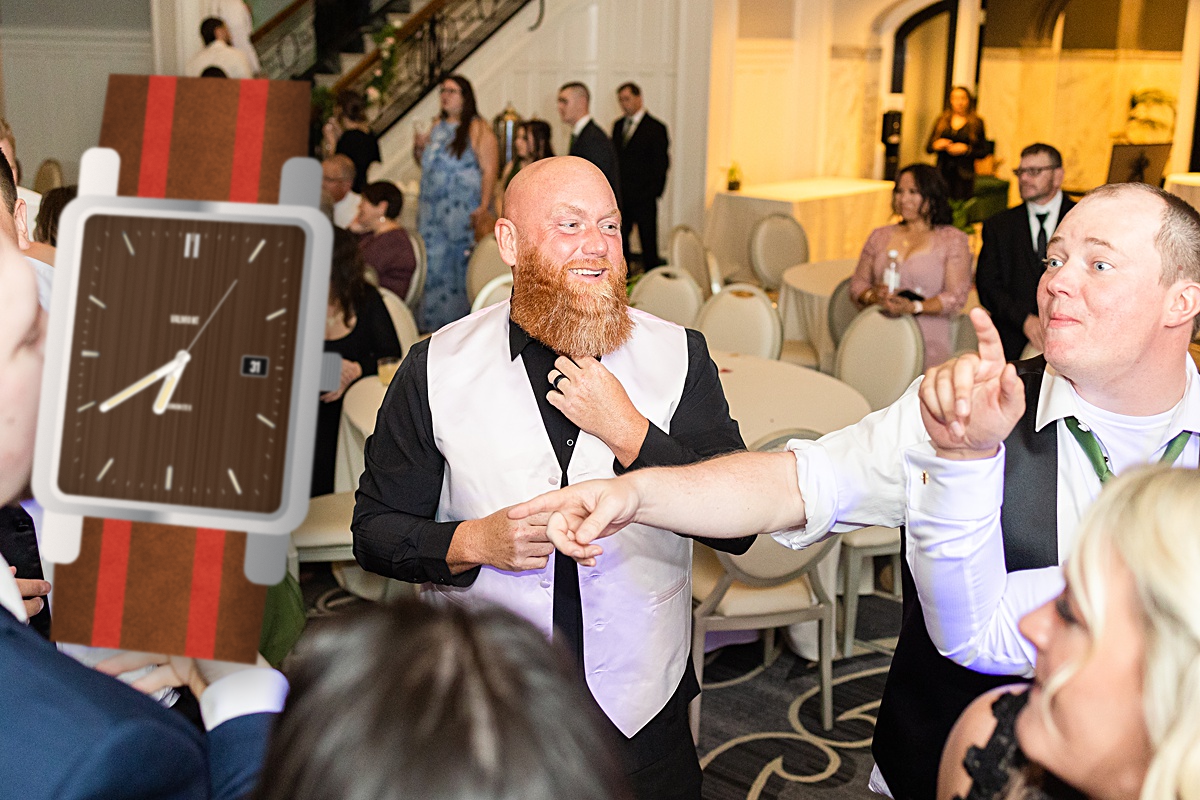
6:39:05
